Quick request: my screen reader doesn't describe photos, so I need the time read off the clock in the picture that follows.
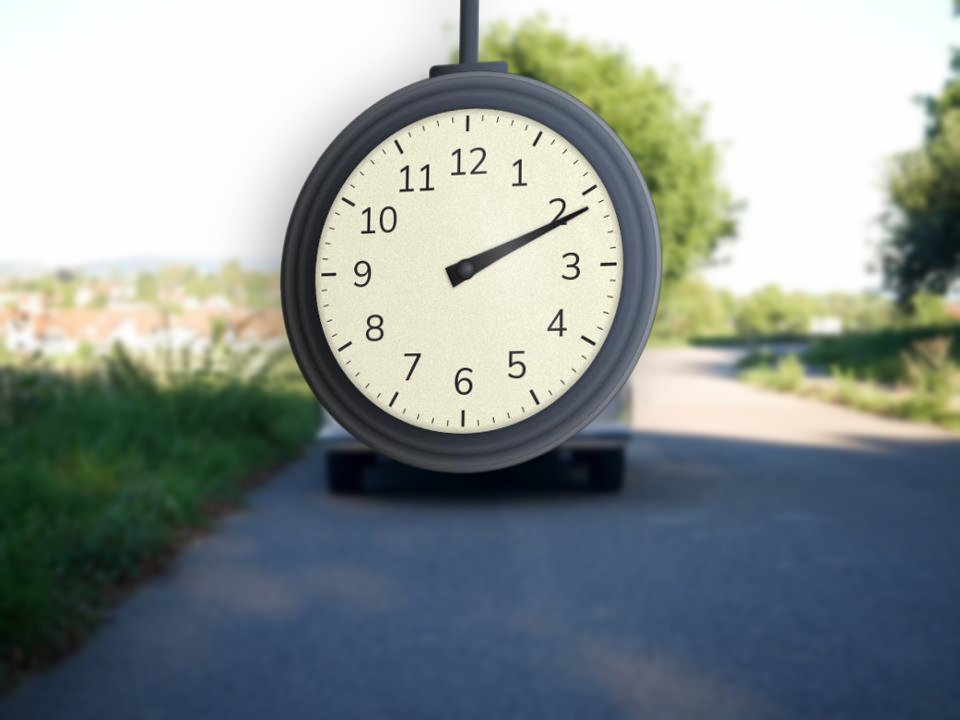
2:11
